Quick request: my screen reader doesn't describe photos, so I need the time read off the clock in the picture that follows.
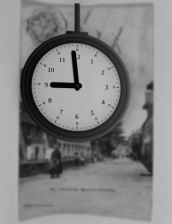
8:59
